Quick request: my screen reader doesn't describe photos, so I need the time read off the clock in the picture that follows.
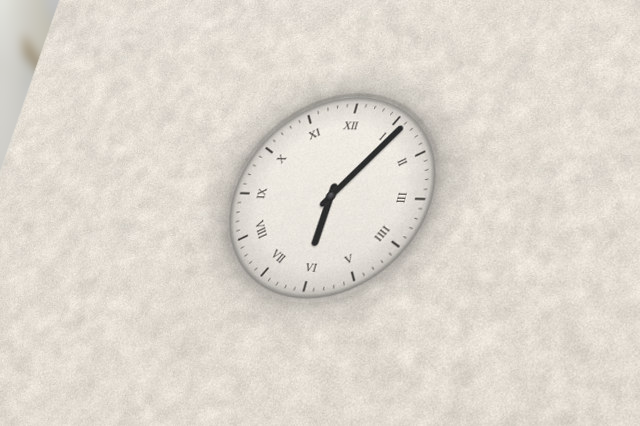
6:06
